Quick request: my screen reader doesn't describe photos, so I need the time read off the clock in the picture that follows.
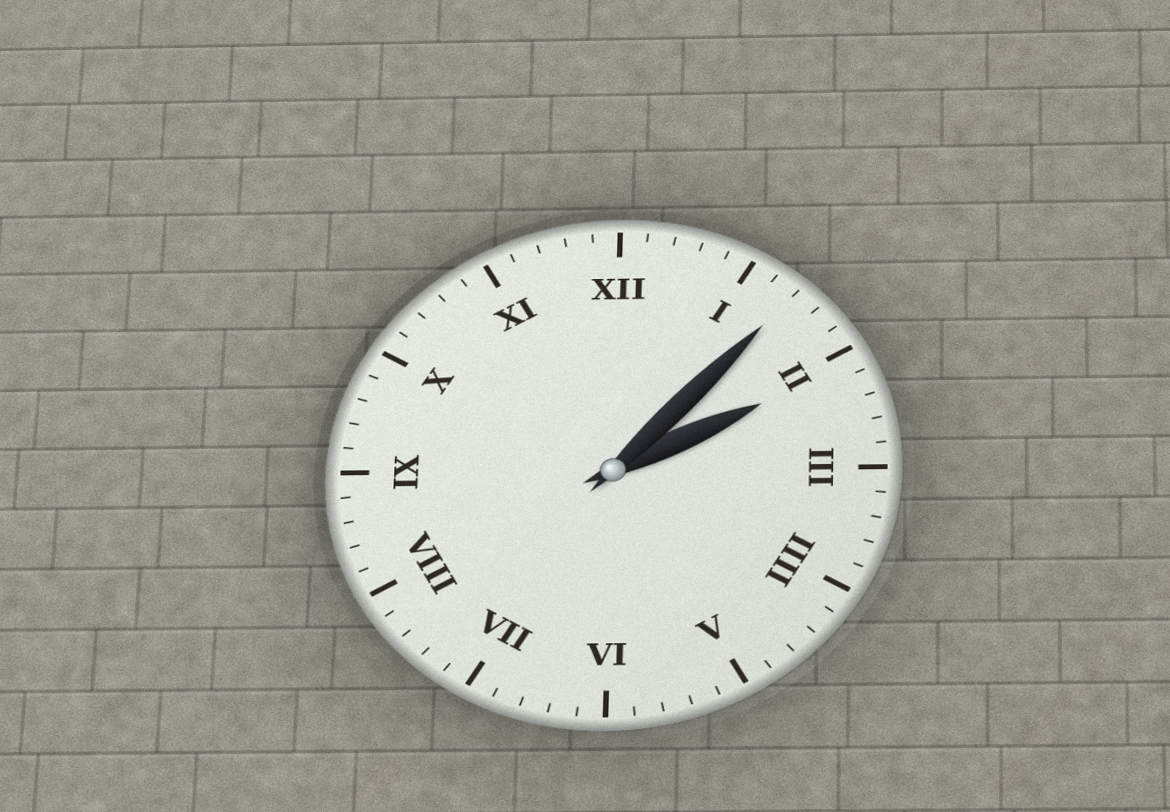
2:07
